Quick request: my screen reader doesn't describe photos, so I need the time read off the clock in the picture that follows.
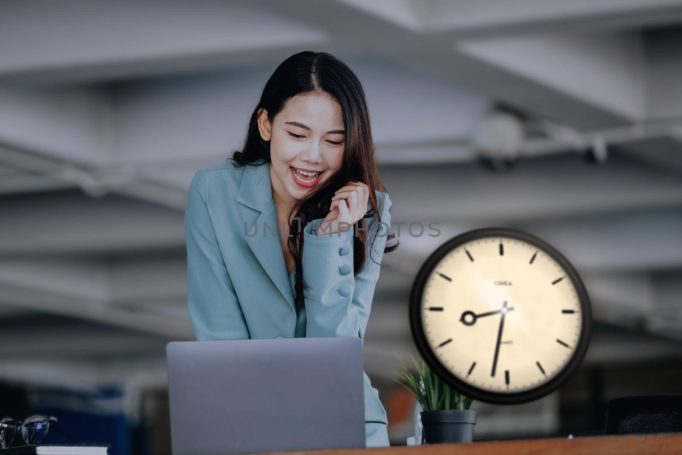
8:32
